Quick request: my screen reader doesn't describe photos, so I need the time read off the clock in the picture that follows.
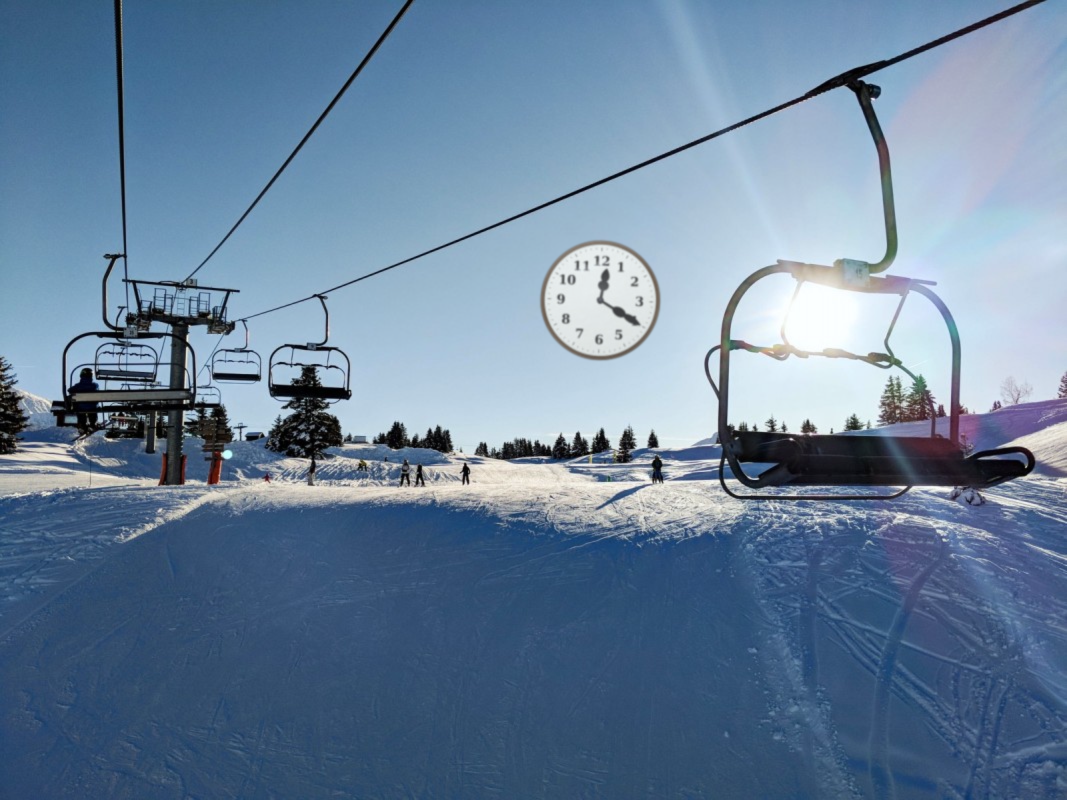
12:20
